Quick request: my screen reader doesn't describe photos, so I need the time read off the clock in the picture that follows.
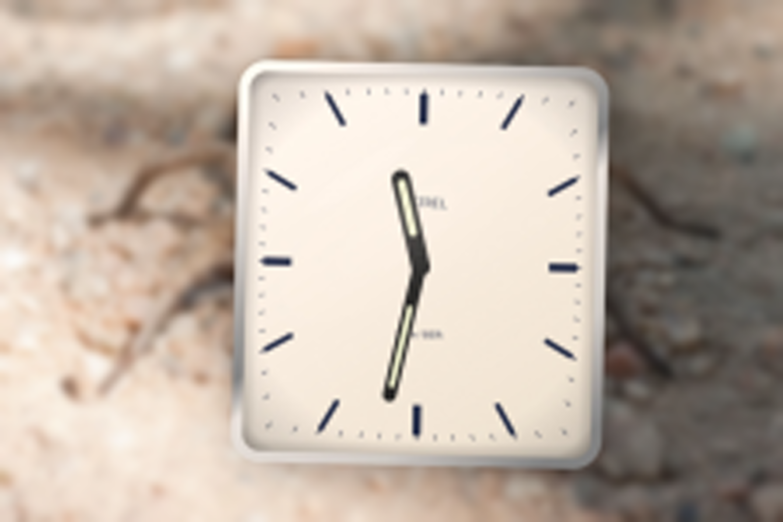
11:32
